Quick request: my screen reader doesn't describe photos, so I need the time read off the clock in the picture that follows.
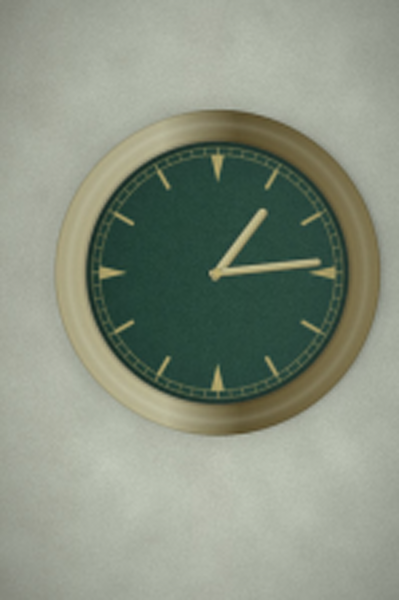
1:14
